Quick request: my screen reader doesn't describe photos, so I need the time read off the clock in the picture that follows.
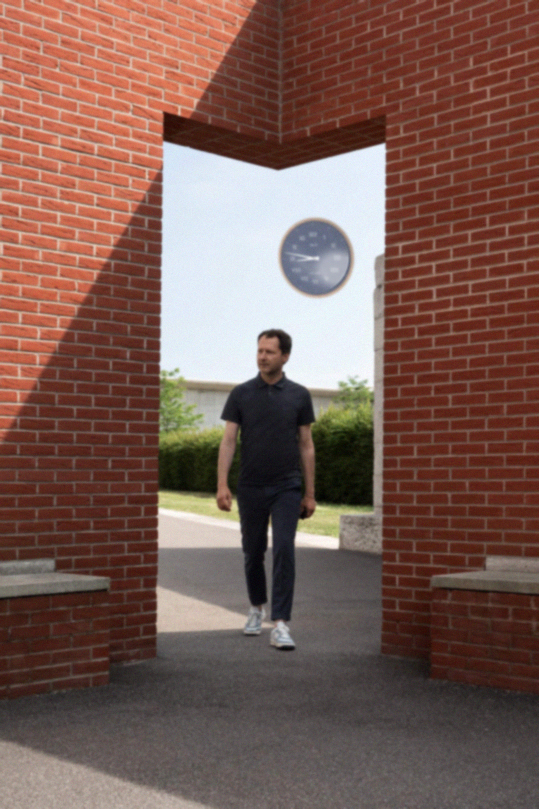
8:47
